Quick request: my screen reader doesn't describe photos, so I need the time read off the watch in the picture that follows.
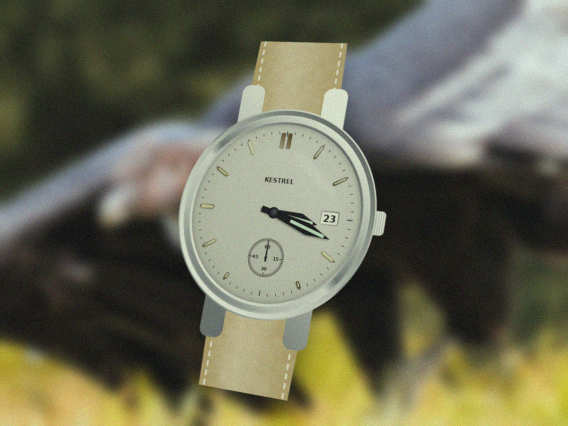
3:18
